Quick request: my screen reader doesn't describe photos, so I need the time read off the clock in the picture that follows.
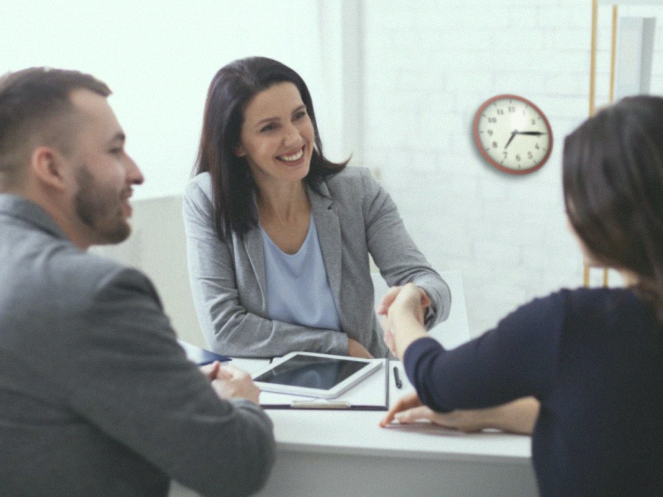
7:15
